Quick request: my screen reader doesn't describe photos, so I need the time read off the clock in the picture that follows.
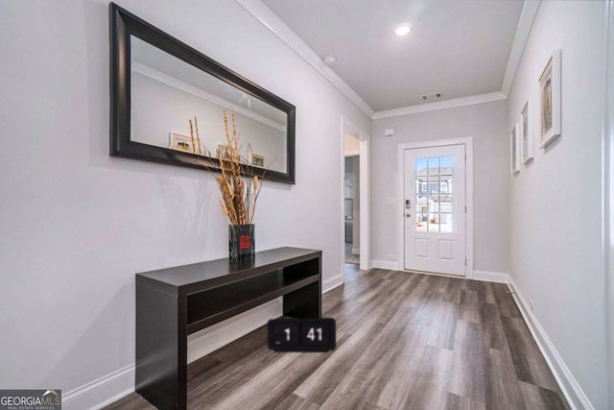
1:41
